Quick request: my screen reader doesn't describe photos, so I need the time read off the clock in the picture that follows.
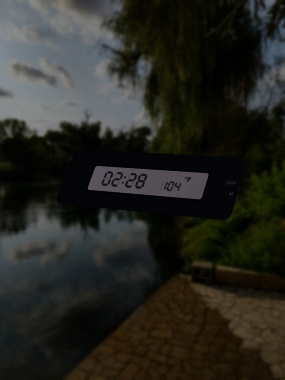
2:28
